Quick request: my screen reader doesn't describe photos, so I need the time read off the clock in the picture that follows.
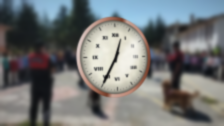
12:35
